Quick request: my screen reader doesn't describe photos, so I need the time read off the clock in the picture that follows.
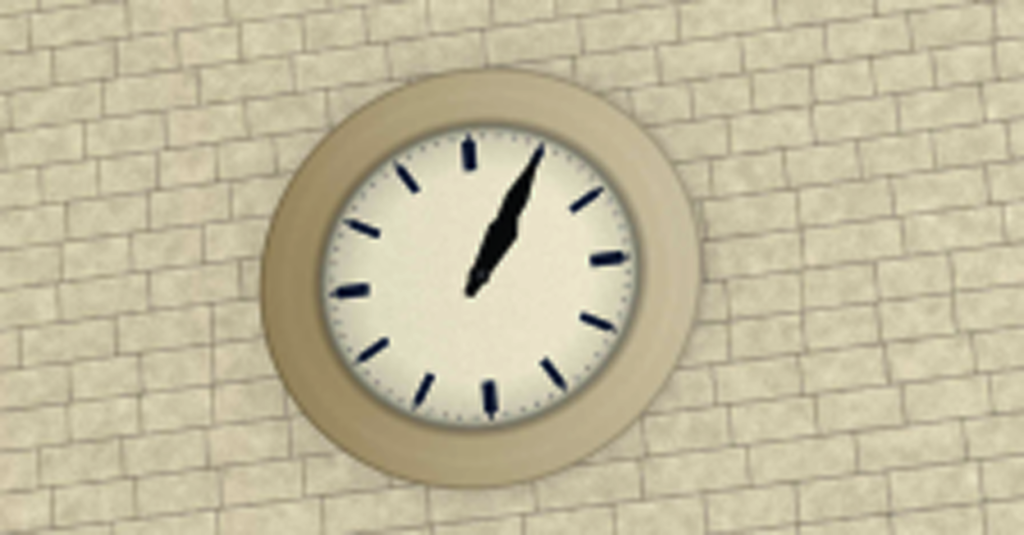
1:05
